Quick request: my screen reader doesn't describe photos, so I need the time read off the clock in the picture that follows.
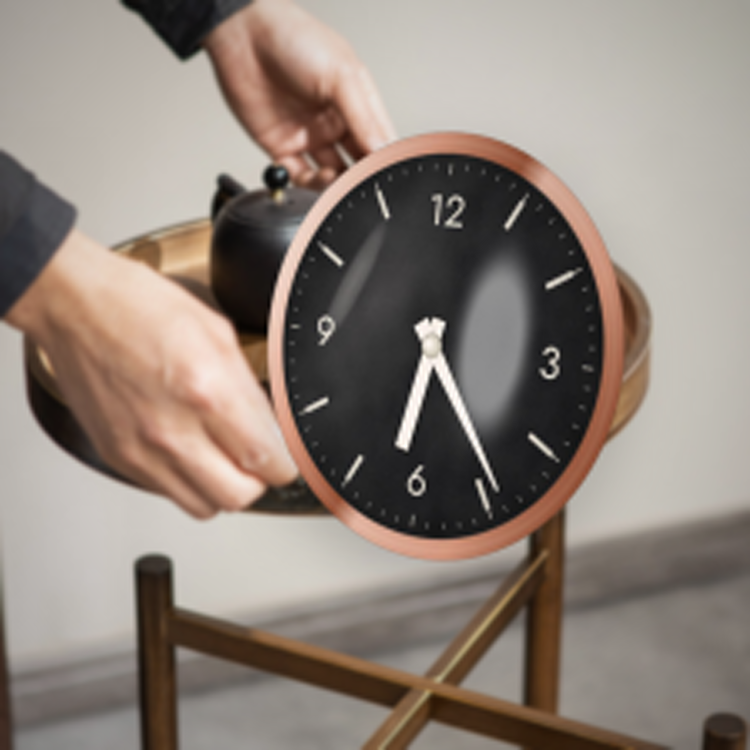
6:24
